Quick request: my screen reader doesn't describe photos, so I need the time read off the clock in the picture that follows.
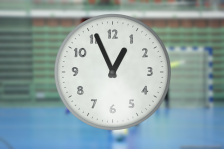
12:56
